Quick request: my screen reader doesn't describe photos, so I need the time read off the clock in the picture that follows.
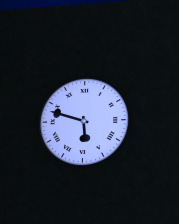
5:48
